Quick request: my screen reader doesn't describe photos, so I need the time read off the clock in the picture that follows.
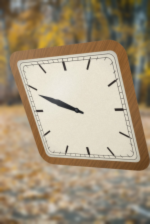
9:49
